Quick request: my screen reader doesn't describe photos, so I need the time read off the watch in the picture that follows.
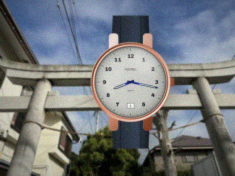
8:17
